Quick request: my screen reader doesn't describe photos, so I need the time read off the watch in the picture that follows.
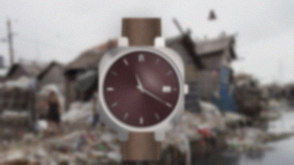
11:20
